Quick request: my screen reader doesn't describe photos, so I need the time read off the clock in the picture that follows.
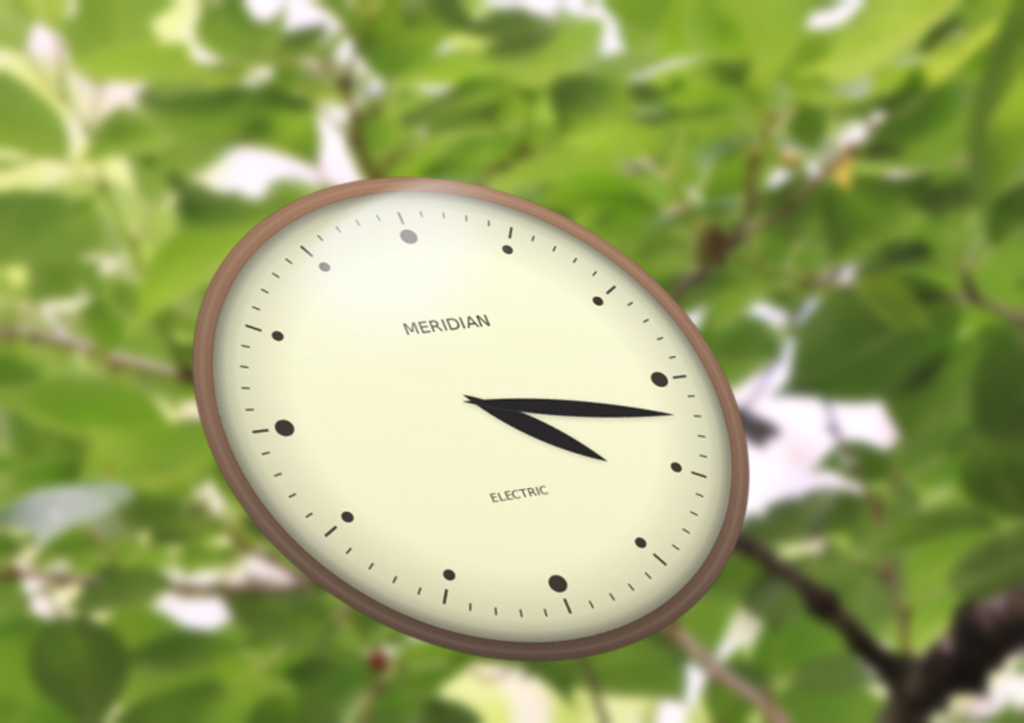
4:17
